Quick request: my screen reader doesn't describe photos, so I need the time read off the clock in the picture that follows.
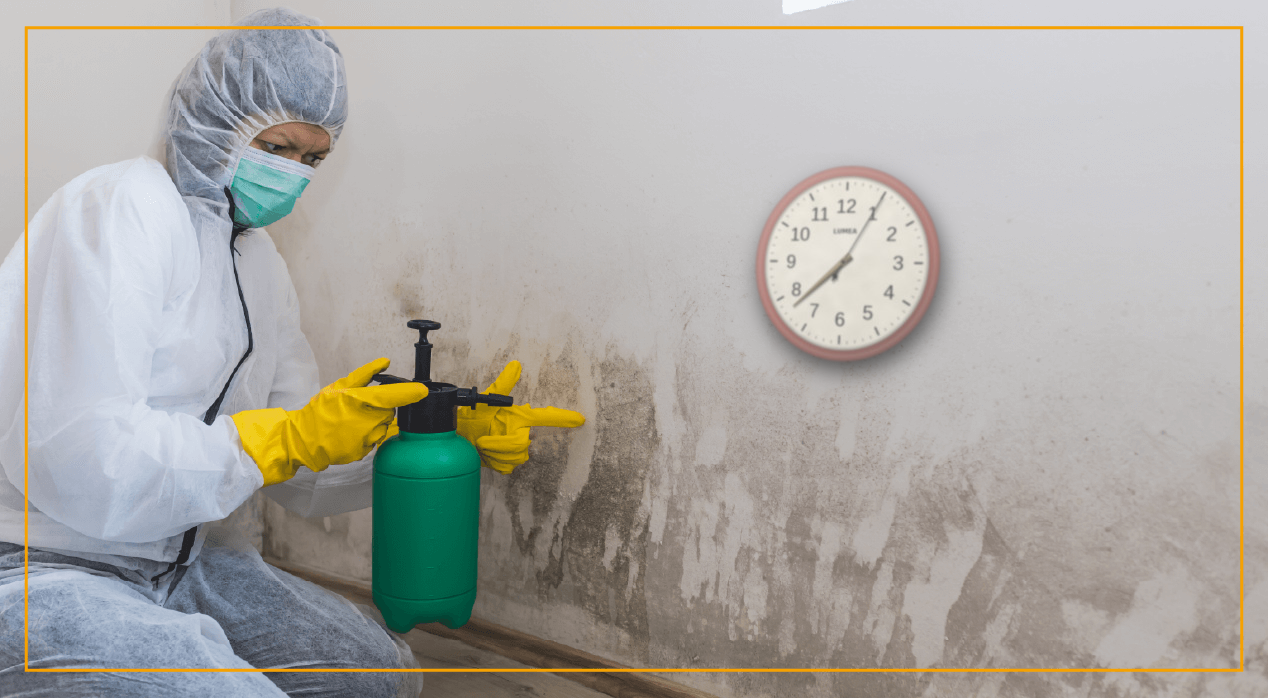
7:38:05
